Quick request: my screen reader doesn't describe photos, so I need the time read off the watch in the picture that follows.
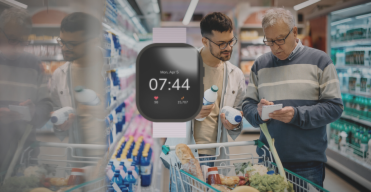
7:44
